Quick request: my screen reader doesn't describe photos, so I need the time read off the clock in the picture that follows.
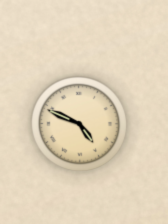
4:49
